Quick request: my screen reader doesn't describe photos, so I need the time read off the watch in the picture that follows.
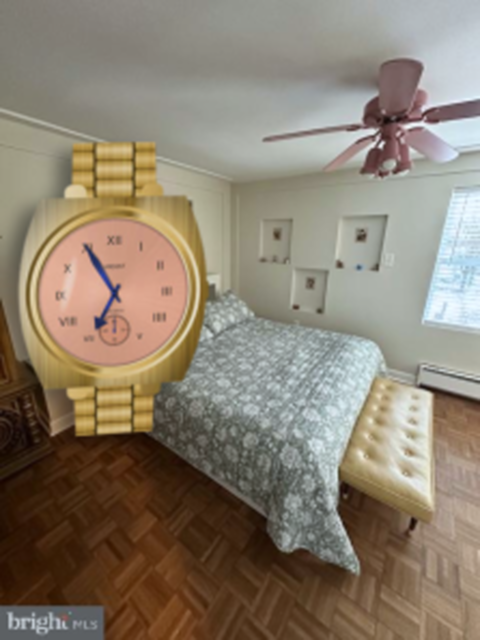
6:55
